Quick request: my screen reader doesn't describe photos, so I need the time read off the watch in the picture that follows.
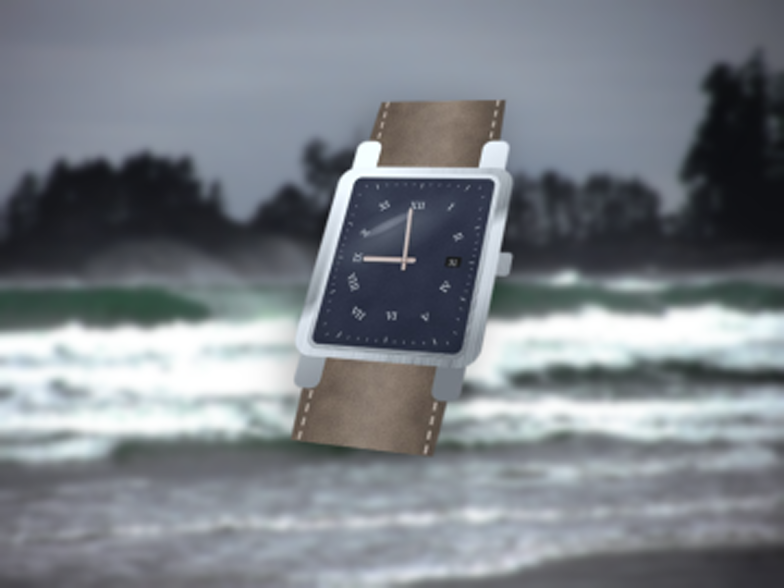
8:59
